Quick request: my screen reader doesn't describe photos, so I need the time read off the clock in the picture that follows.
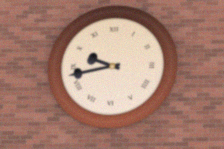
9:43
